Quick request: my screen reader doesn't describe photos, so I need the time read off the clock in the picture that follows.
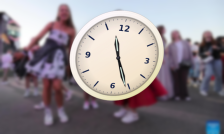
11:26
